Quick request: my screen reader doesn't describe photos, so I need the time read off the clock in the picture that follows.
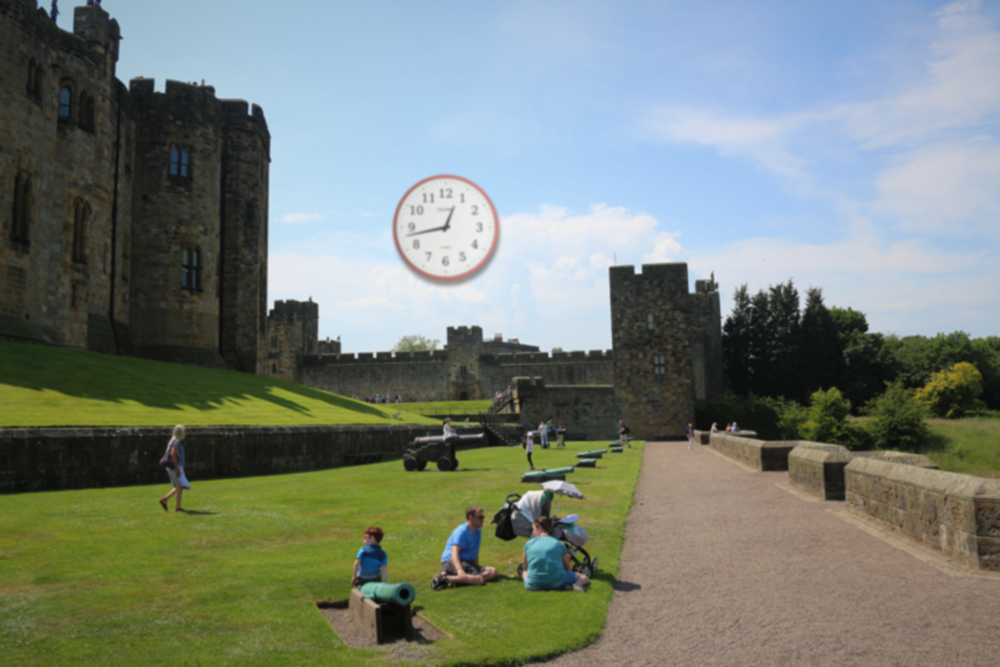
12:43
